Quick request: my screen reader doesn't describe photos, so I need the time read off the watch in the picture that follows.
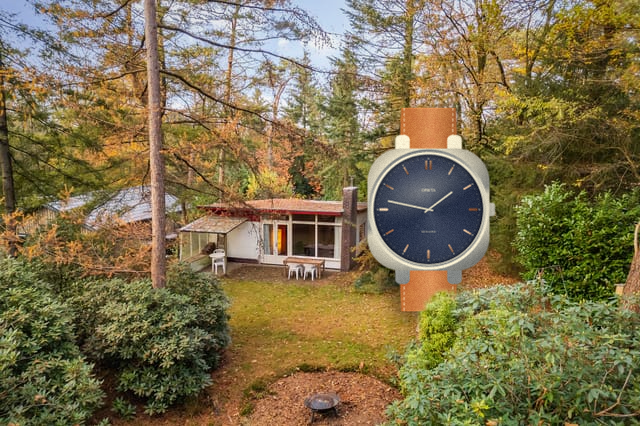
1:47
